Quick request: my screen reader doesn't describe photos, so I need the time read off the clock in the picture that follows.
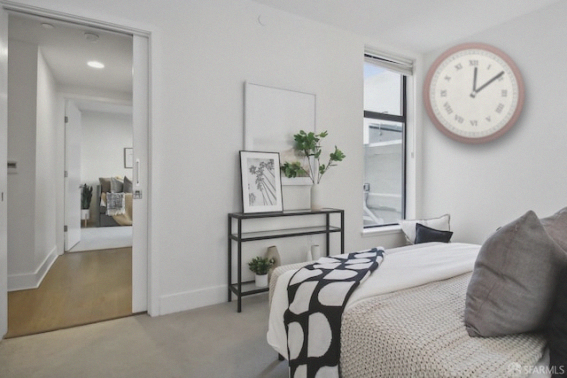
12:09
